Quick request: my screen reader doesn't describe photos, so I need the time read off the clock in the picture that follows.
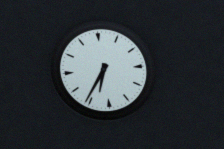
6:36
